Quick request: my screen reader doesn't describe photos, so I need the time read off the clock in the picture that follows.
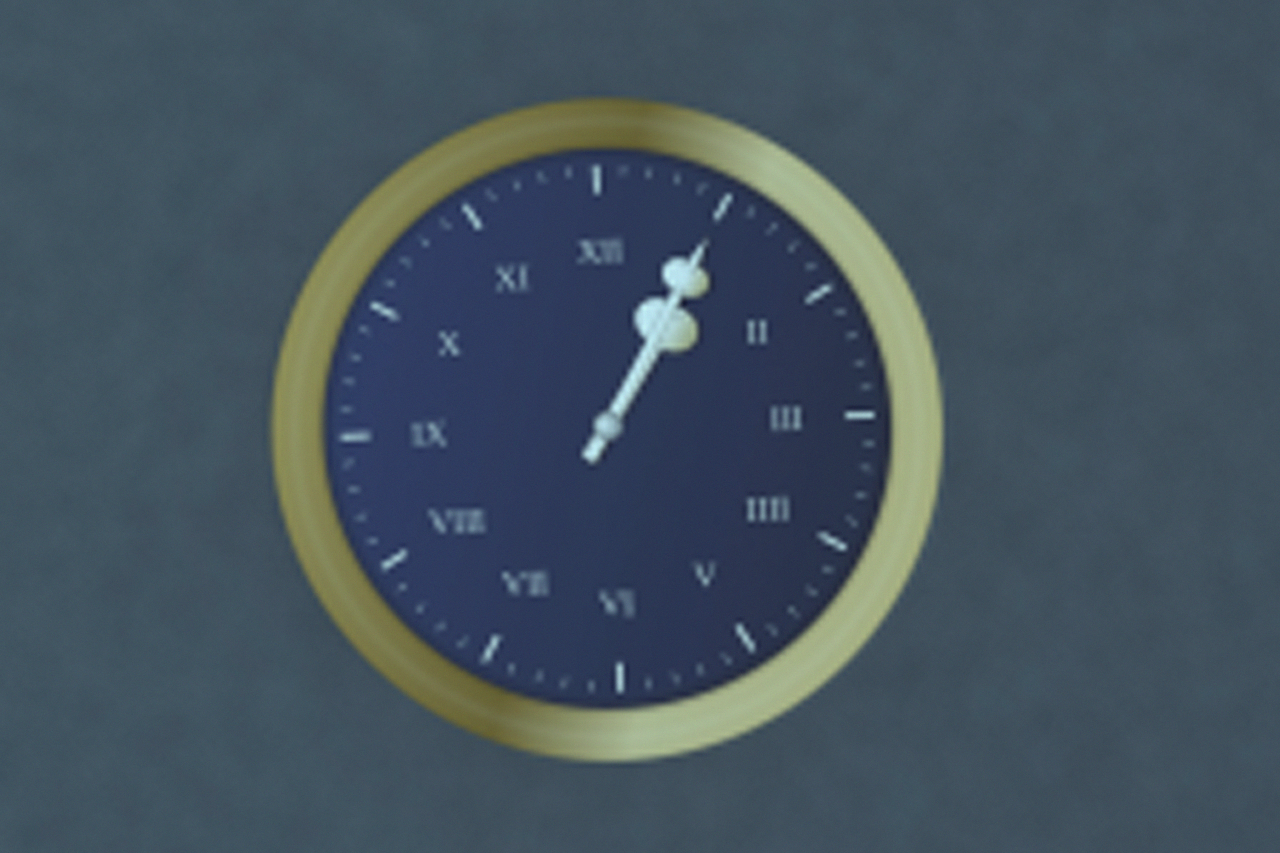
1:05
